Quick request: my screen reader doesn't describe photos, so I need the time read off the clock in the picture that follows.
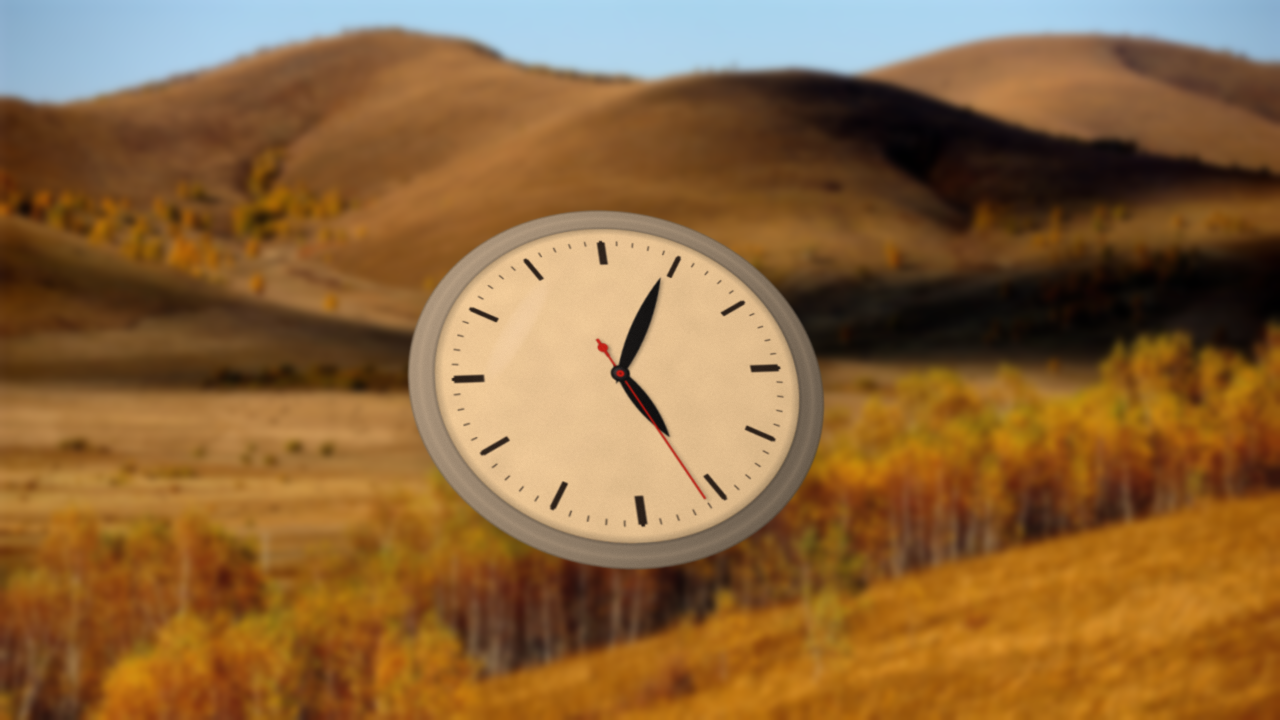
5:04:26
